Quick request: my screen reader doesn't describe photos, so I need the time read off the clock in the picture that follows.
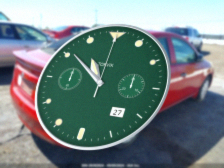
10:51
